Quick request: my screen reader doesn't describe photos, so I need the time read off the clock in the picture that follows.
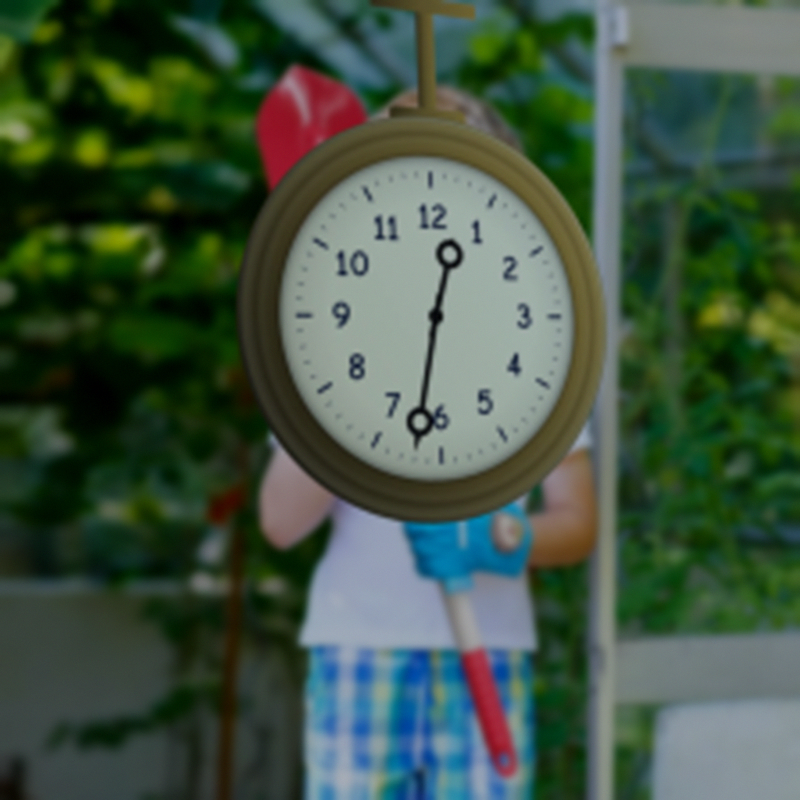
12:32
